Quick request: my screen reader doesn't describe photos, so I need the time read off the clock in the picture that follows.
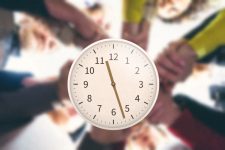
11:27
